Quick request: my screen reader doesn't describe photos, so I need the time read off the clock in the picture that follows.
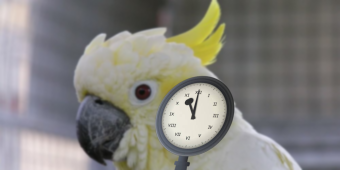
11:00
